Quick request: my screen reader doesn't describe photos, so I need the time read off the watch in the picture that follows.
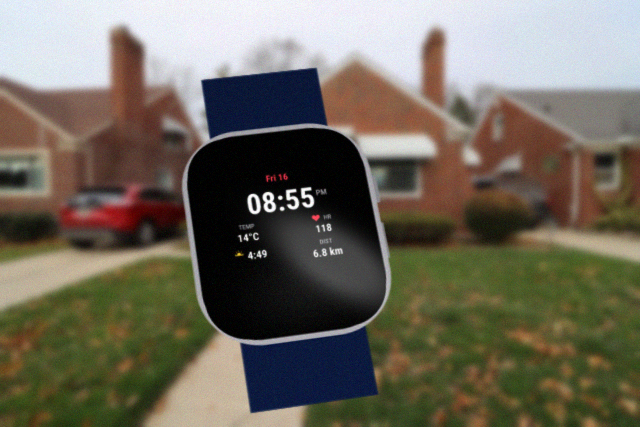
8:55
